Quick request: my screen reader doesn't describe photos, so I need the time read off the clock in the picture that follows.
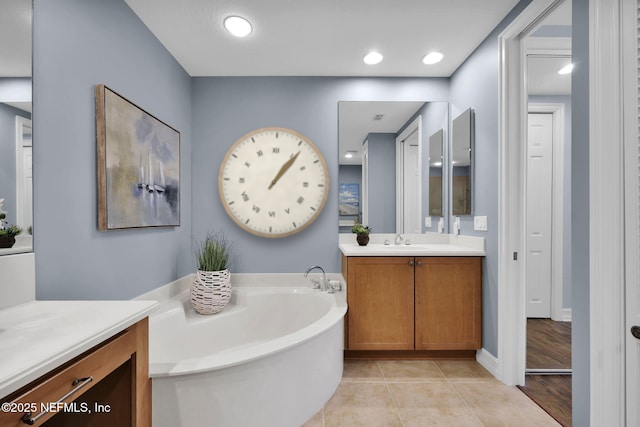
1:06
